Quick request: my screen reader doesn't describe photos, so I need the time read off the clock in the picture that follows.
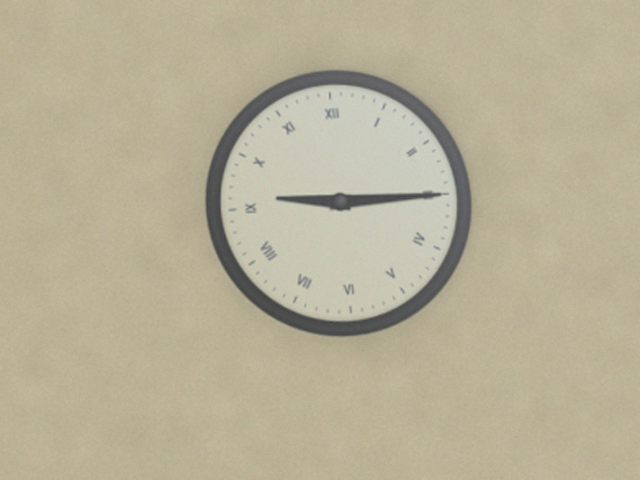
9:15
